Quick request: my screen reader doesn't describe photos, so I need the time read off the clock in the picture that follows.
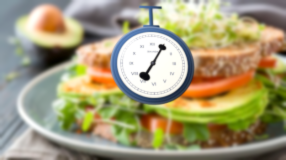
7:05
